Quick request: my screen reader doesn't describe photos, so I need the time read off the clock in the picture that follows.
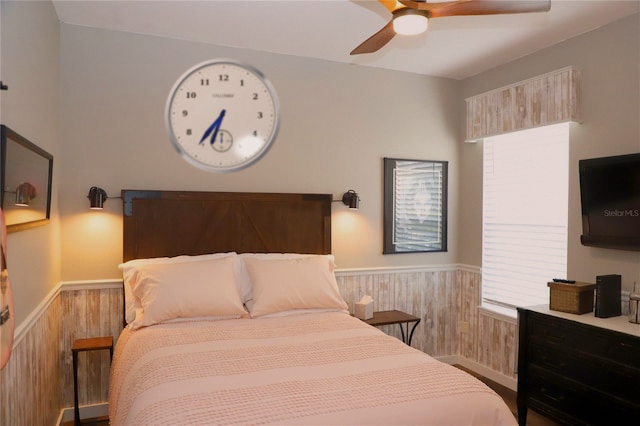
6:36
